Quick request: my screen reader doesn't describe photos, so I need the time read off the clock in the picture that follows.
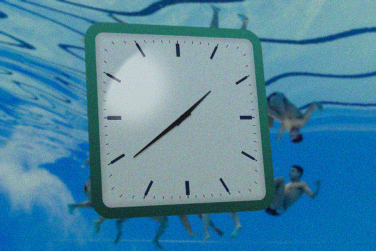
1:39
